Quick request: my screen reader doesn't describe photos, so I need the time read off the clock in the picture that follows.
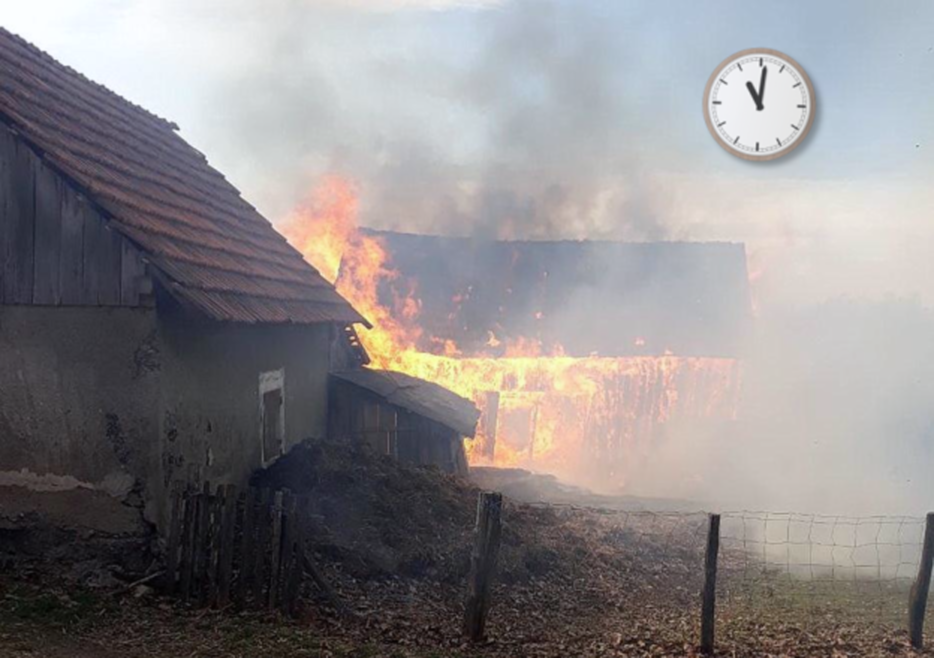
11:01
